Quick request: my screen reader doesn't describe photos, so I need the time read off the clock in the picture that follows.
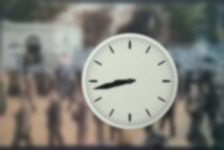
8:43
